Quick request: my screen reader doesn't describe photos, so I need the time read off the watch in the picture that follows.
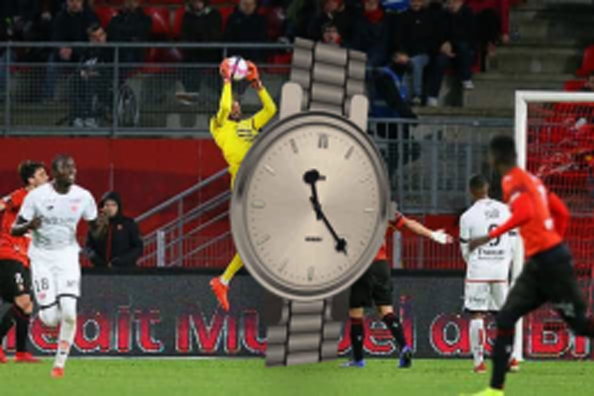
11:23
